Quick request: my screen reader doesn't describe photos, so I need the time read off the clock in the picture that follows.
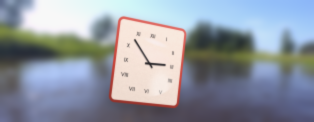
2:53
